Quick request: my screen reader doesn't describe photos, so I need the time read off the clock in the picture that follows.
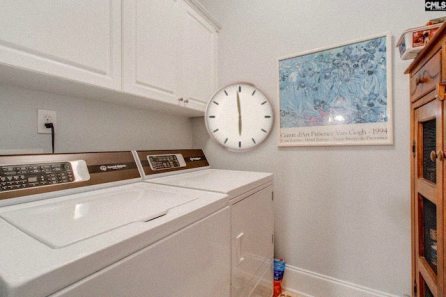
5:59
